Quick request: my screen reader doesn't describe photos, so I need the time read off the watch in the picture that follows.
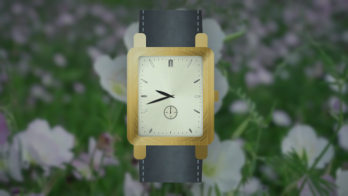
9:42
